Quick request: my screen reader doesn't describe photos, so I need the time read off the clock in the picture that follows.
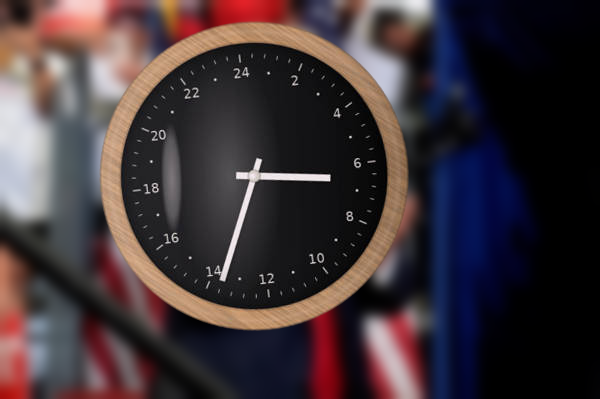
6:34
